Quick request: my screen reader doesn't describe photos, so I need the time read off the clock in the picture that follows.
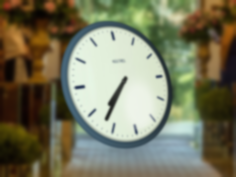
7:37
